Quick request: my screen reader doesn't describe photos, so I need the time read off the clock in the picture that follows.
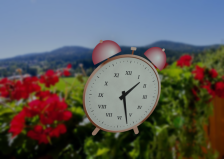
1:27
